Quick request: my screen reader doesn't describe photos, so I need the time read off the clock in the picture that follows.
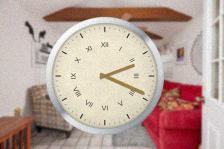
2:19
